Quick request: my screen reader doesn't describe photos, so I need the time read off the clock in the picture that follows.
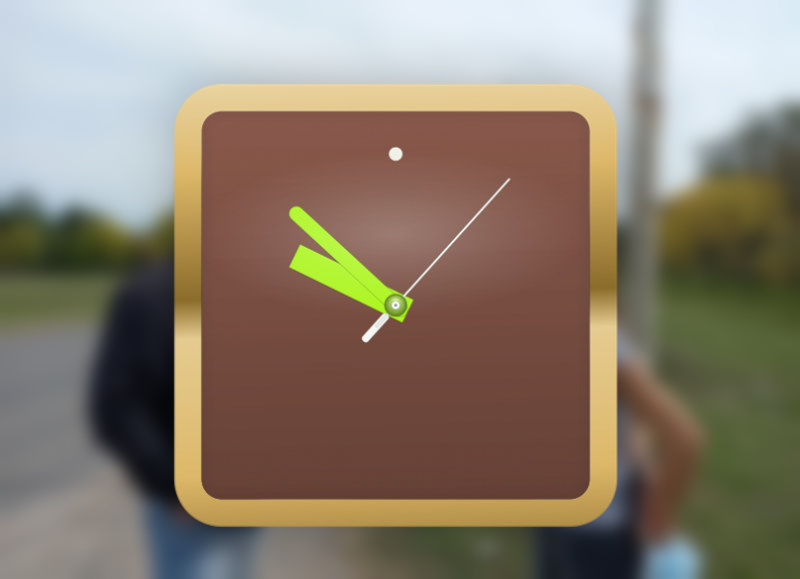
9:52:07
